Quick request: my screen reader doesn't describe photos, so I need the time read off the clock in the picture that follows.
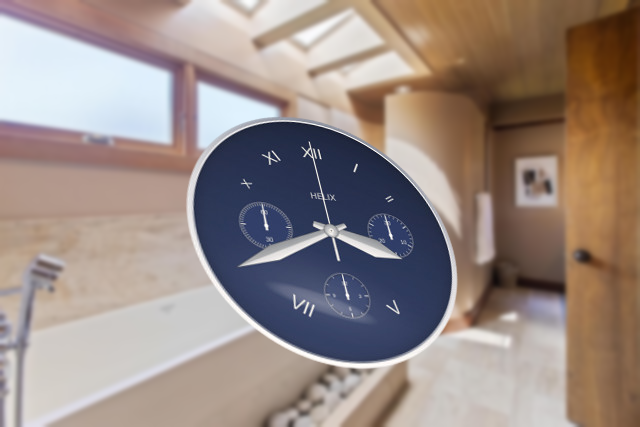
3:41
